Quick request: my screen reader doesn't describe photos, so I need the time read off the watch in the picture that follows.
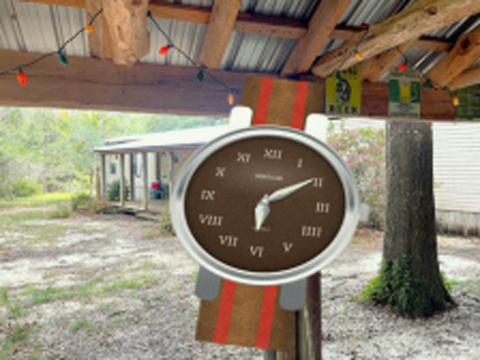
6:09
